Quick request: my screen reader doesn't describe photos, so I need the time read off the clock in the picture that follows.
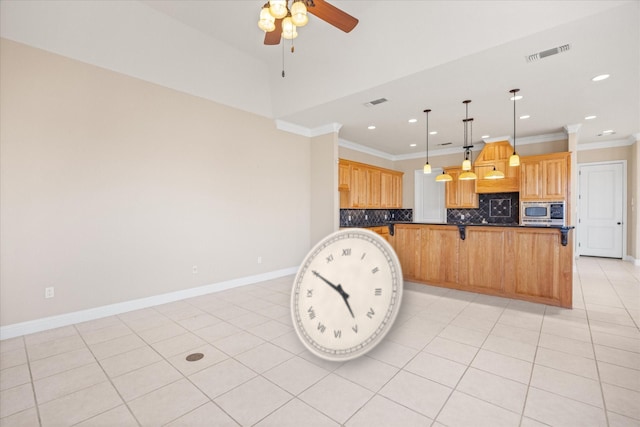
4:50
